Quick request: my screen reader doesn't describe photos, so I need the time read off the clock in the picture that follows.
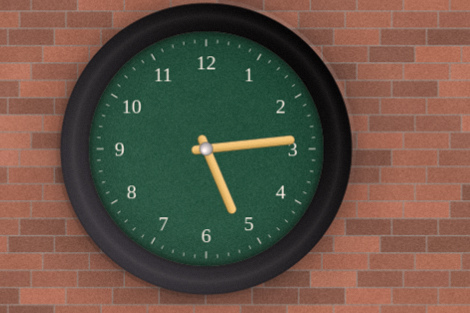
5:14
